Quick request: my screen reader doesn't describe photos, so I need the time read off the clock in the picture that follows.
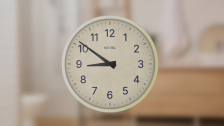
8:51
